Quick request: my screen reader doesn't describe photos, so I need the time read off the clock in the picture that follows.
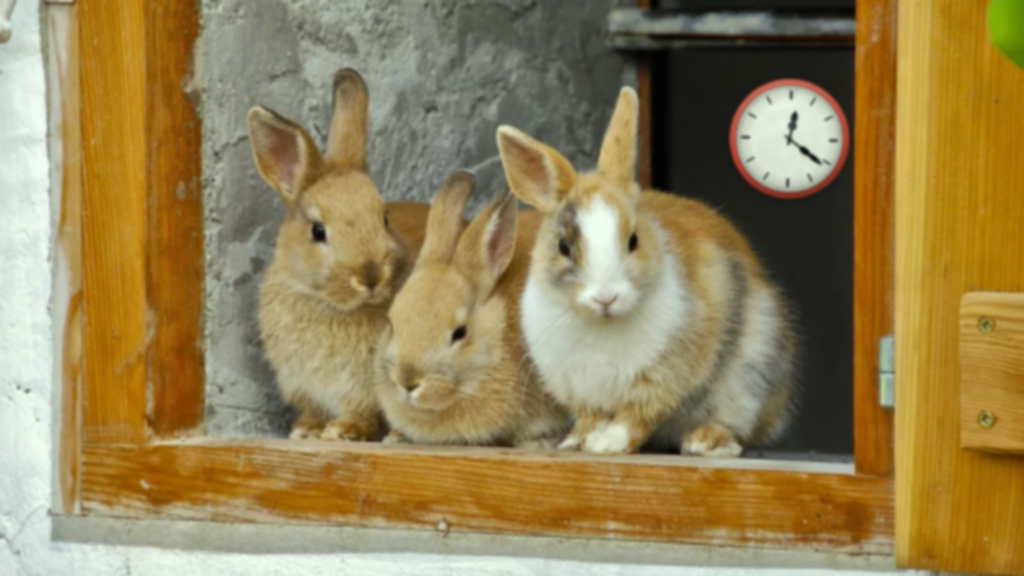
12:21
